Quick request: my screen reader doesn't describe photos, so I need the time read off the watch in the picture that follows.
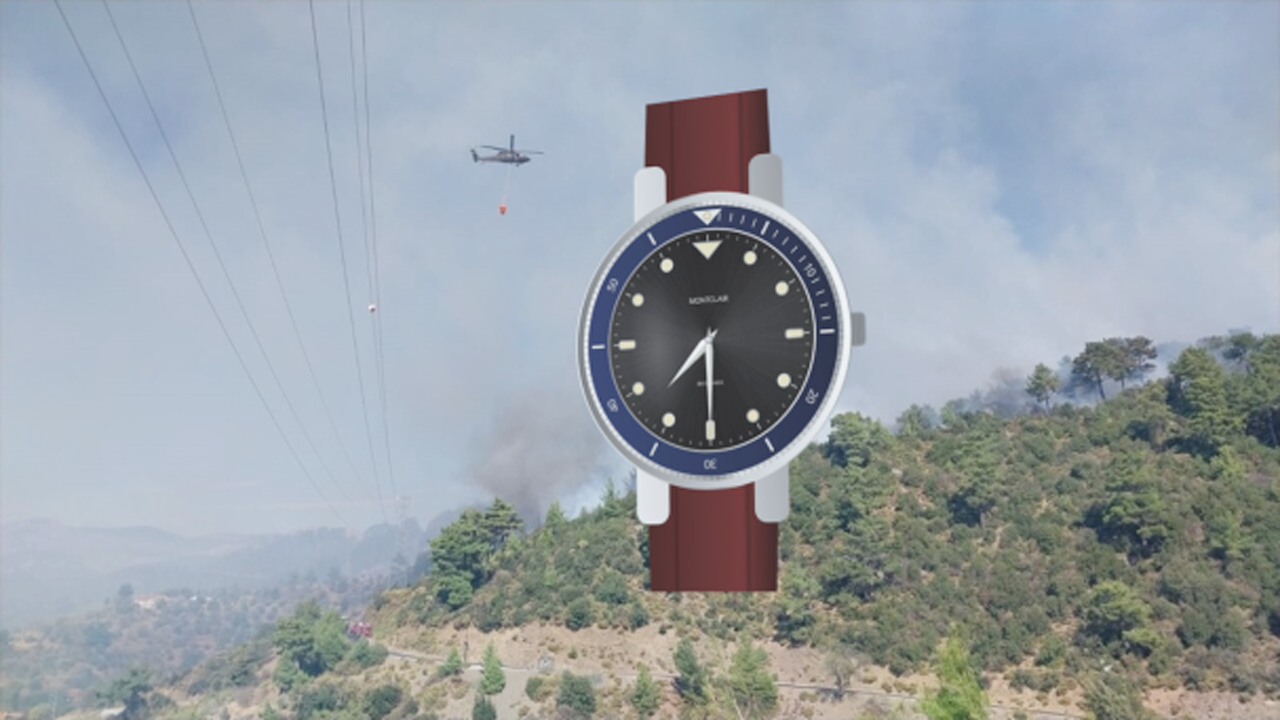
7:30
